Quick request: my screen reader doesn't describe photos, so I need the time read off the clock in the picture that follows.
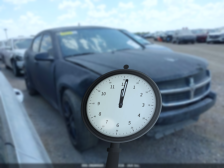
12:01
